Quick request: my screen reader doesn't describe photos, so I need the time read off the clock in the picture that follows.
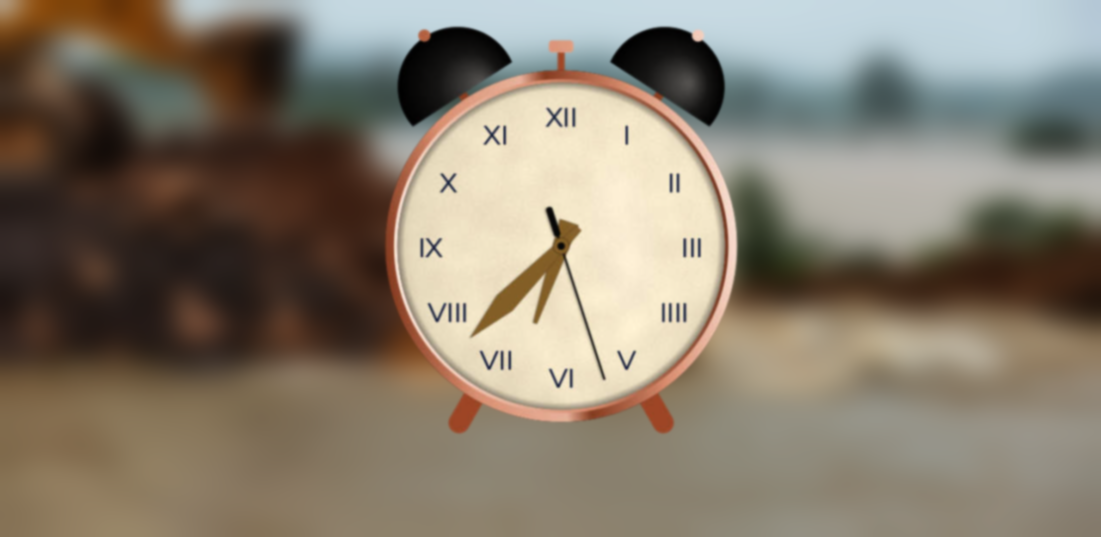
6:37:27
